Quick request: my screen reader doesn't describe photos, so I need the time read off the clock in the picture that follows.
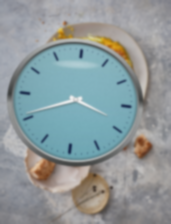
3:41
